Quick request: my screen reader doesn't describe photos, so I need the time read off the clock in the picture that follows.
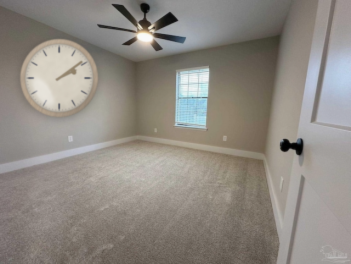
2:09
